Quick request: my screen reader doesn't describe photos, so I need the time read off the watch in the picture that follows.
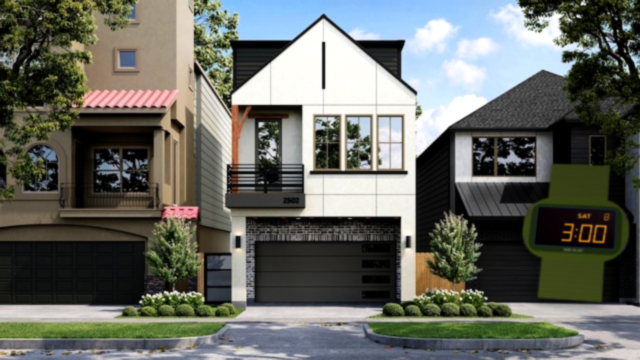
3:00
